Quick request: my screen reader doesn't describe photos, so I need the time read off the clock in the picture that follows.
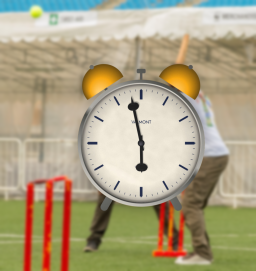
5:58
